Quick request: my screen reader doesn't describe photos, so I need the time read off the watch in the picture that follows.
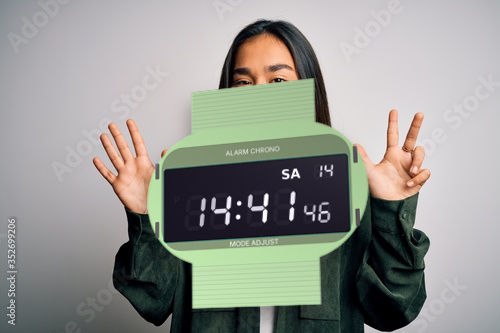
14:41:46
